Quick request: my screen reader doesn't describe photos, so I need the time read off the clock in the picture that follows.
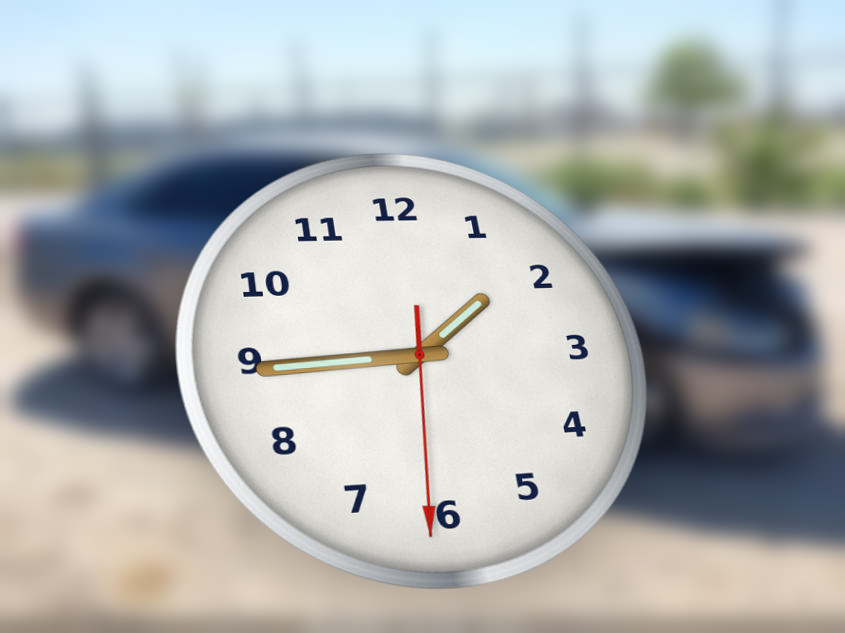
1:44:31
